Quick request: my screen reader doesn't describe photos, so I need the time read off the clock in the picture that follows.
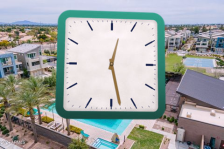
12:28
